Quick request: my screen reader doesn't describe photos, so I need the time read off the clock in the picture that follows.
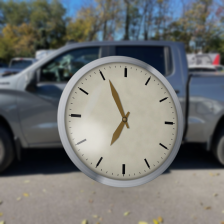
6:56
